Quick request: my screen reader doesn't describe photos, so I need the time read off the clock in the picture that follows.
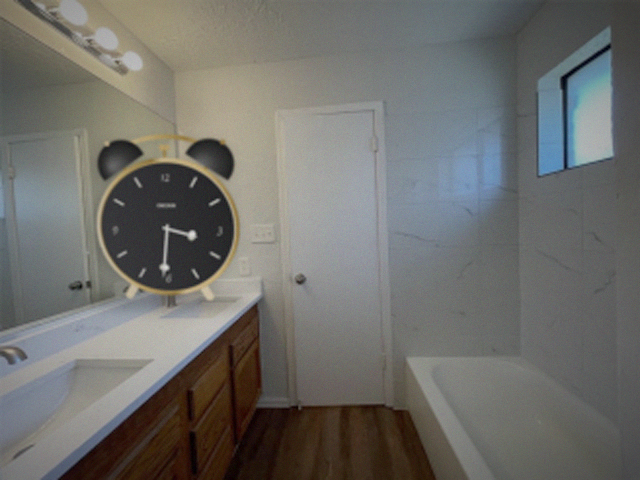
3:31
